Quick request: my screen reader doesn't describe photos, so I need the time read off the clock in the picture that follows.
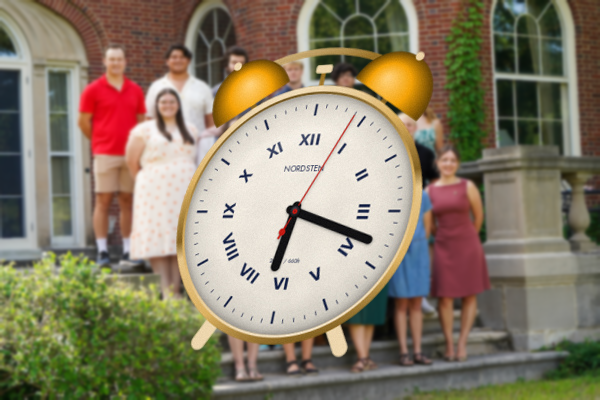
6:18:04
